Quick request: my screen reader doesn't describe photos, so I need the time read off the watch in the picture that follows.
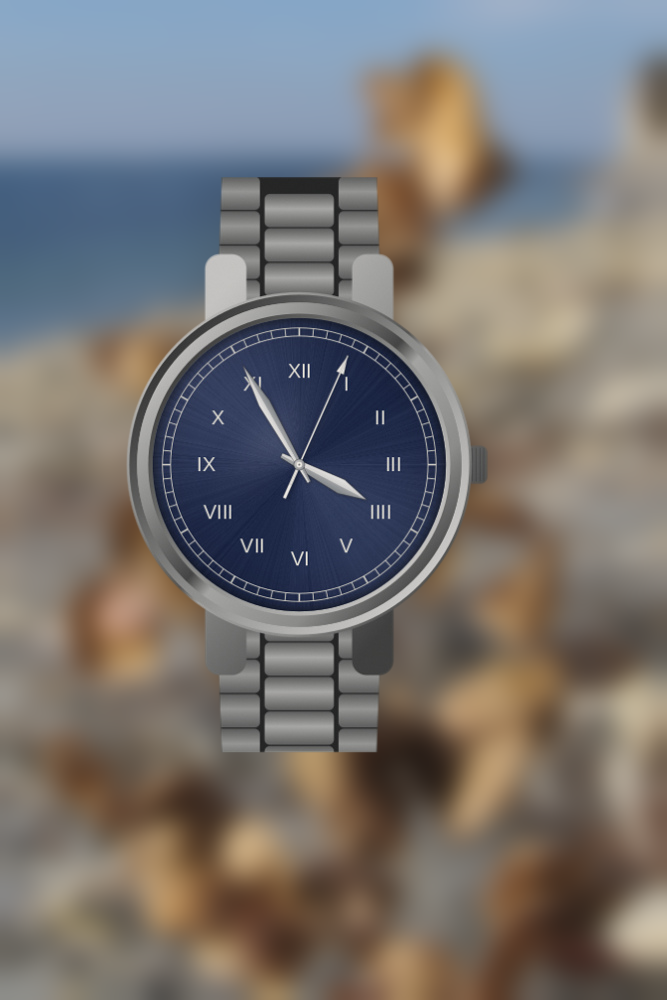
3:55:04
